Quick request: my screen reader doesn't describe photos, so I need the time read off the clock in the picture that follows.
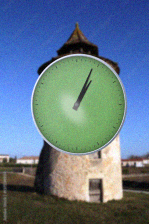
1:04
